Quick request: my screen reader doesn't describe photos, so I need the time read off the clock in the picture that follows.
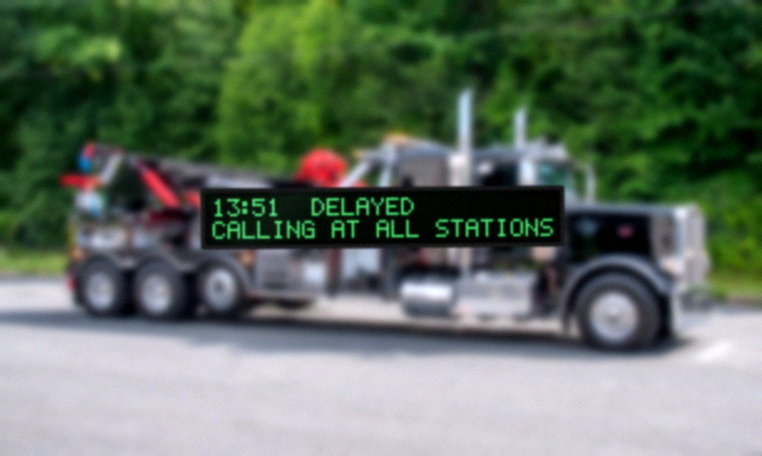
13:51
